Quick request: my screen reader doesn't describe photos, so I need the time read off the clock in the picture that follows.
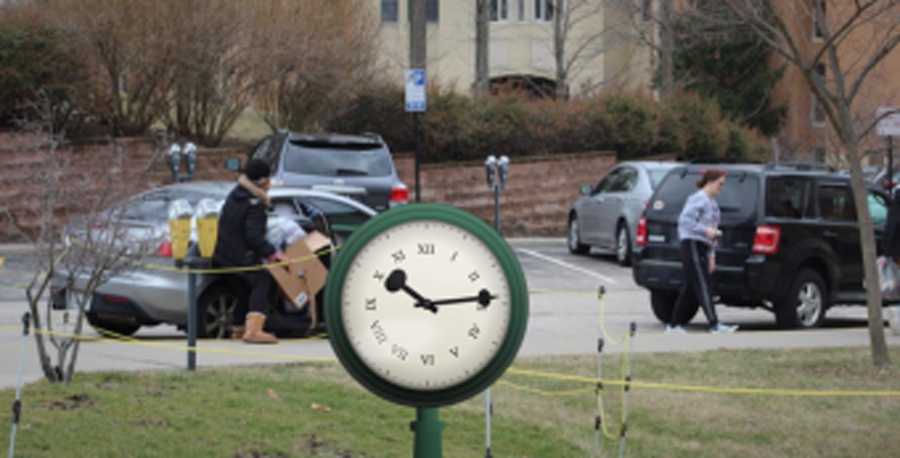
10:14
